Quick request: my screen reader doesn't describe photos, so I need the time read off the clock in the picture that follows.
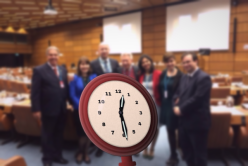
12:29
